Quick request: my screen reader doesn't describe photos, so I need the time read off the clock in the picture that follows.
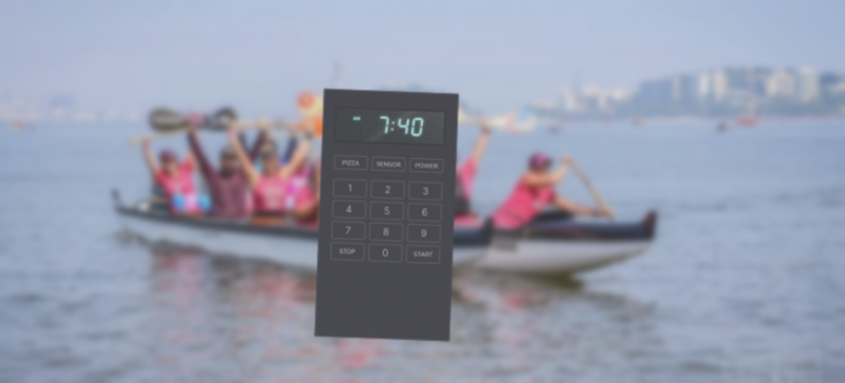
7:40
